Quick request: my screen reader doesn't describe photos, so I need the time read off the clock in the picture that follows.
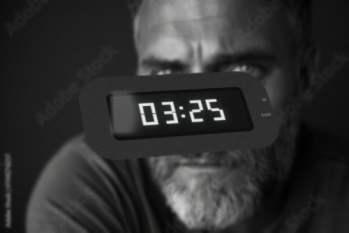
3:25
